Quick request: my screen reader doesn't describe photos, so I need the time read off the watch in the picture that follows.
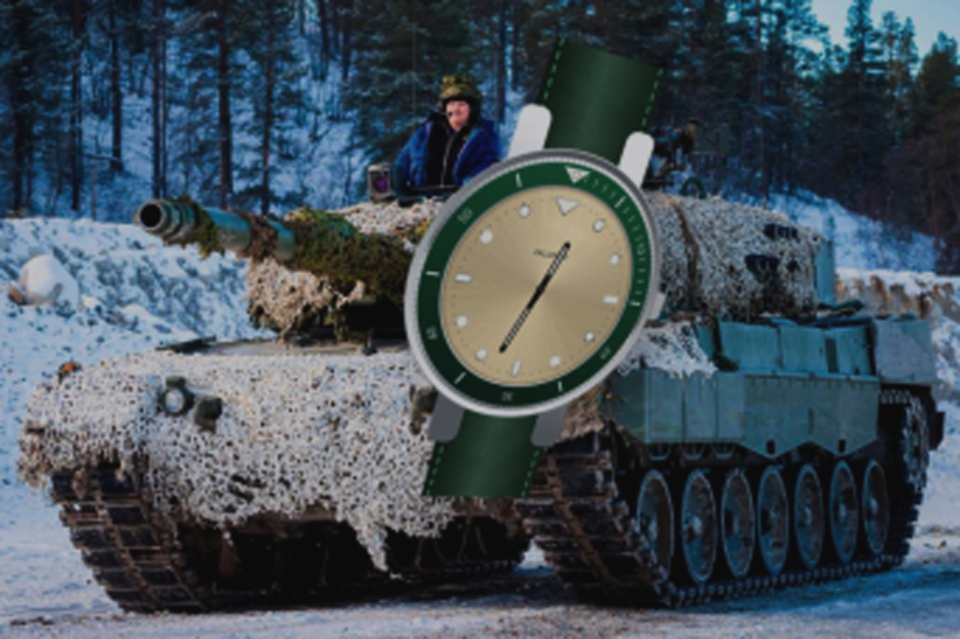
12:33
